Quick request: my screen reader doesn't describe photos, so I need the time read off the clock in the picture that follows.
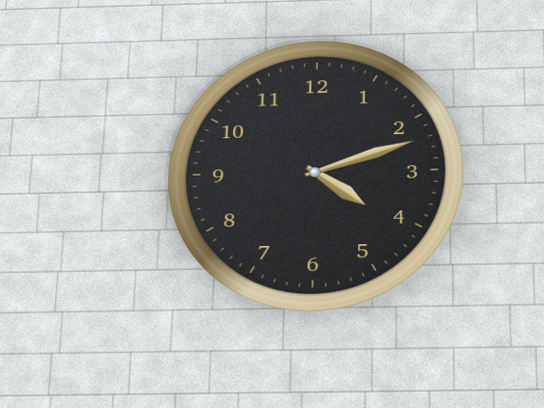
4:12
